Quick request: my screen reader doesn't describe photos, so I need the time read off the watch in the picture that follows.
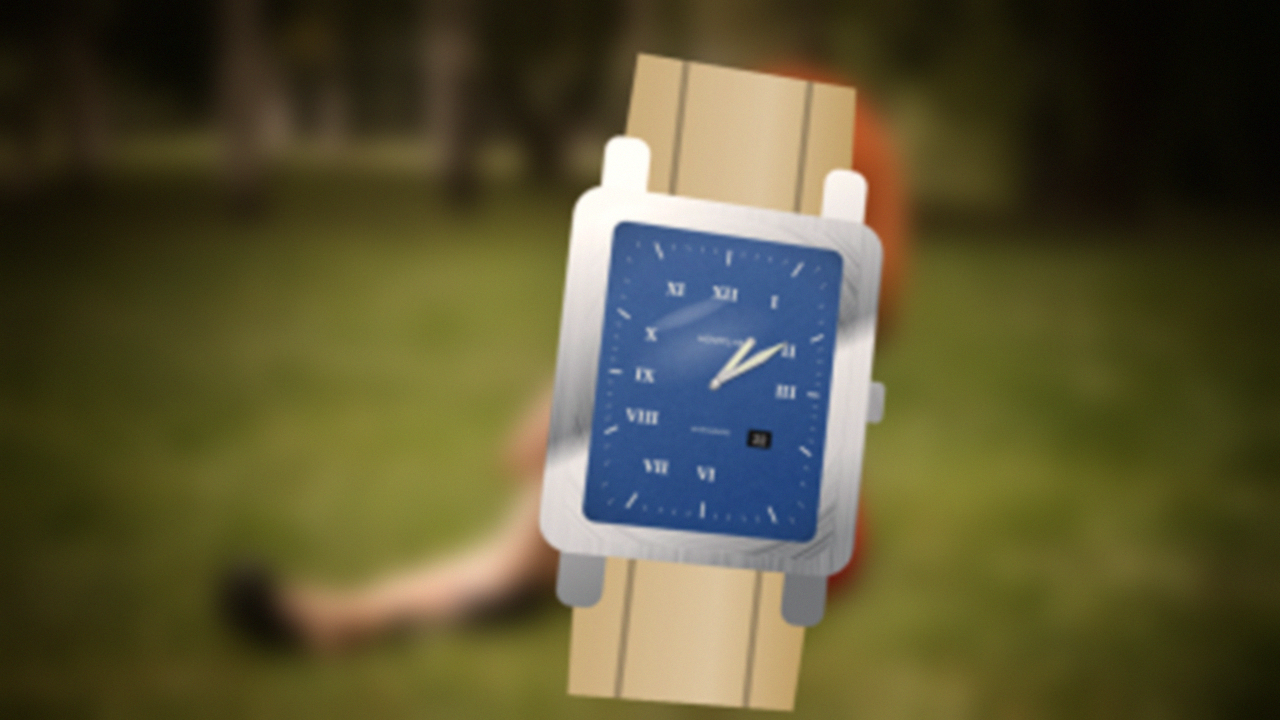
1:09
